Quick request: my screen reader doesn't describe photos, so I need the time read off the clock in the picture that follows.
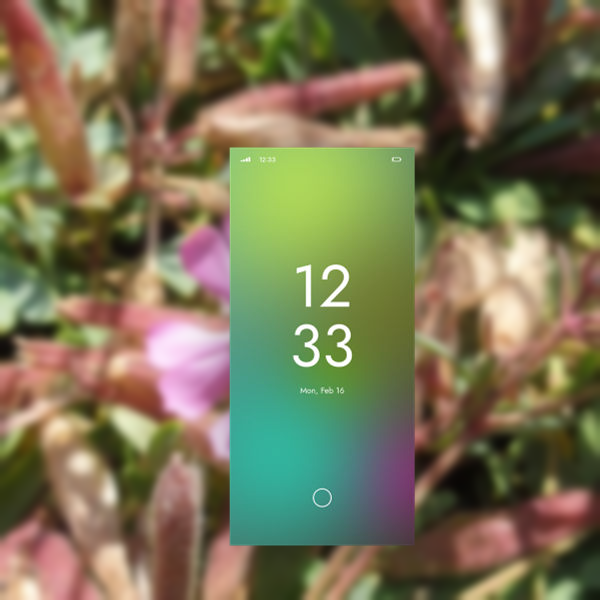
12:33
